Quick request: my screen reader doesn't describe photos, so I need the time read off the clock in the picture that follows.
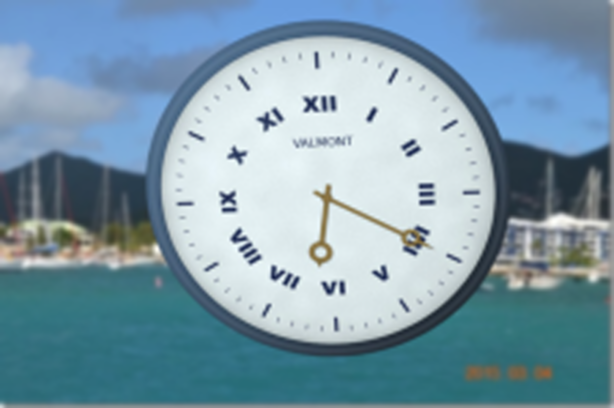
6:20
